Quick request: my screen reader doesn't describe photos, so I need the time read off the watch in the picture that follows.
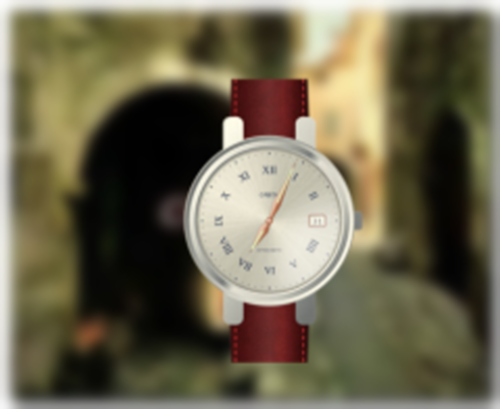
7:04
